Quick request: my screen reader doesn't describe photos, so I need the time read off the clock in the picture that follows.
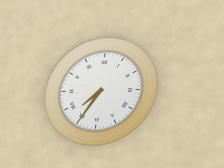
7:35
